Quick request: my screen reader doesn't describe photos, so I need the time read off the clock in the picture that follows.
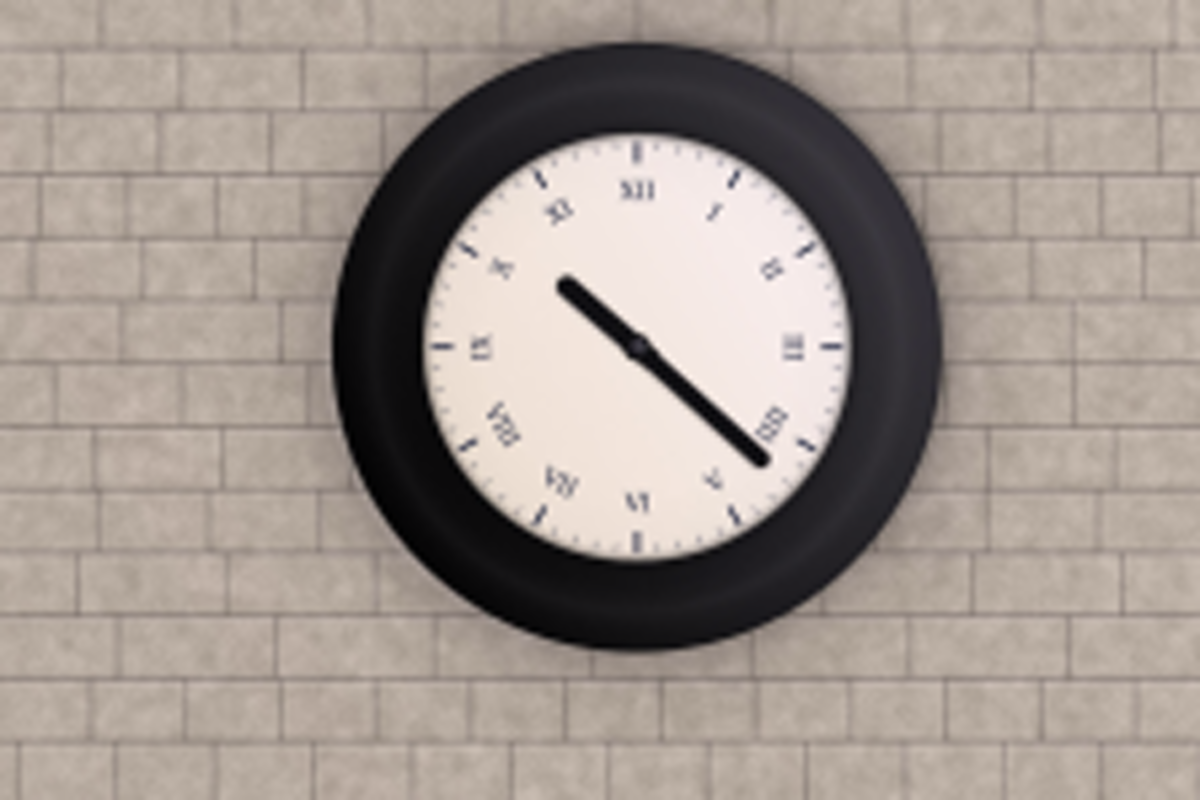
10:22
